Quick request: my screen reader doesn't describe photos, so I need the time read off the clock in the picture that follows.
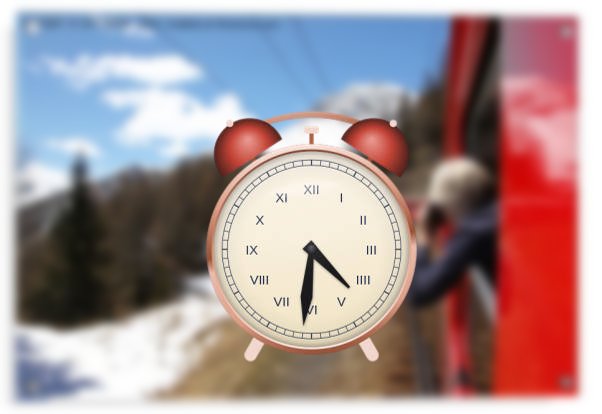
4:31
